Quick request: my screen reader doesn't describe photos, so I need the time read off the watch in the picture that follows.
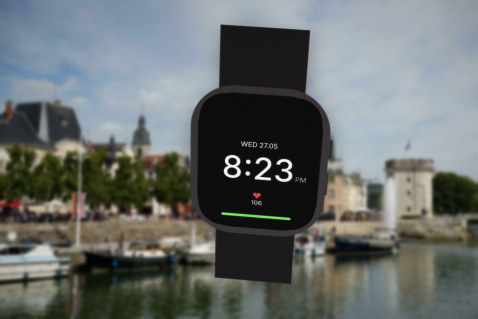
8:23
